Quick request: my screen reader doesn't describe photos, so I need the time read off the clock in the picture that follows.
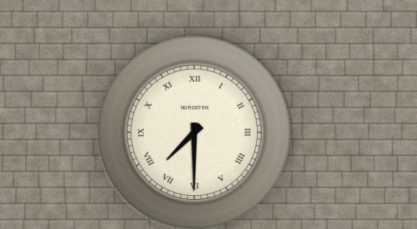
7:30
